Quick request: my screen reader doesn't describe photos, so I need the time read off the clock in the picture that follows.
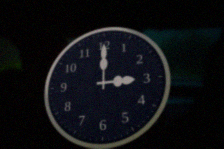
3:00
